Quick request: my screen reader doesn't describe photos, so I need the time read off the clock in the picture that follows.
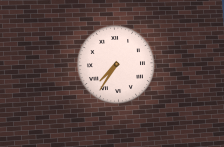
7:36
